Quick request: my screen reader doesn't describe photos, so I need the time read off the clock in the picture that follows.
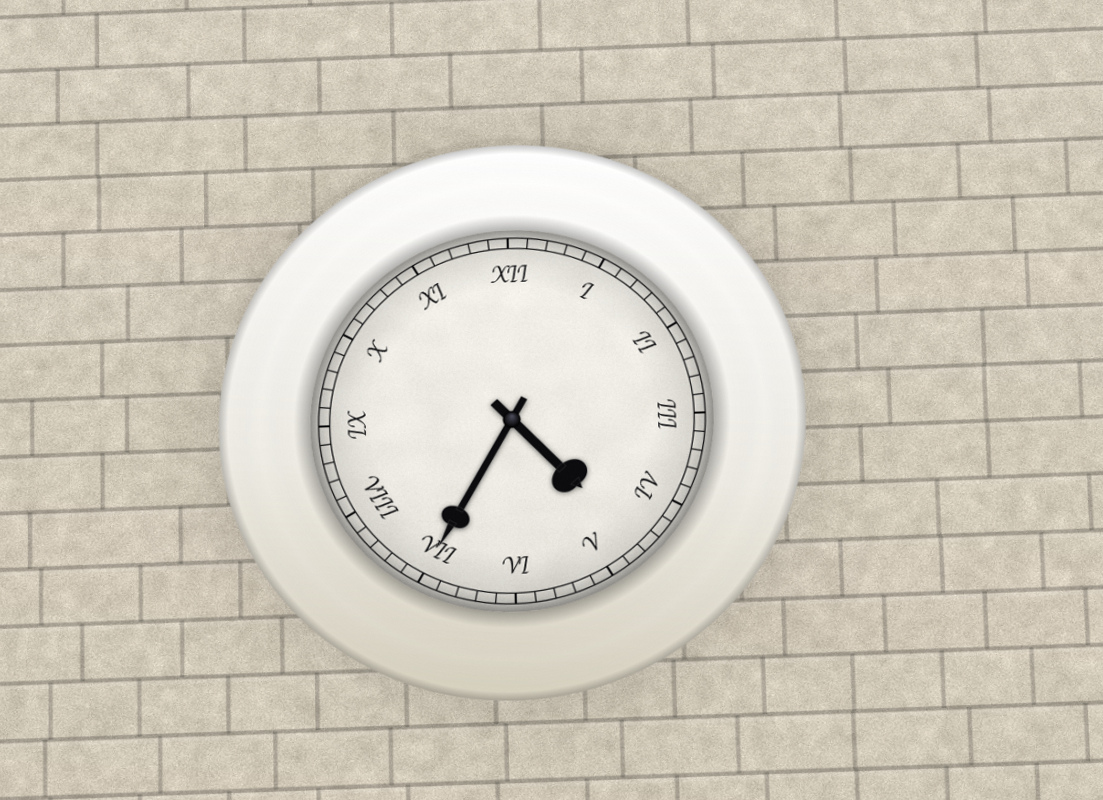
4:35
